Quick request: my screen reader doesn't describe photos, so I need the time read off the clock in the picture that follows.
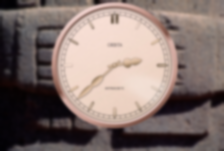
2:38
